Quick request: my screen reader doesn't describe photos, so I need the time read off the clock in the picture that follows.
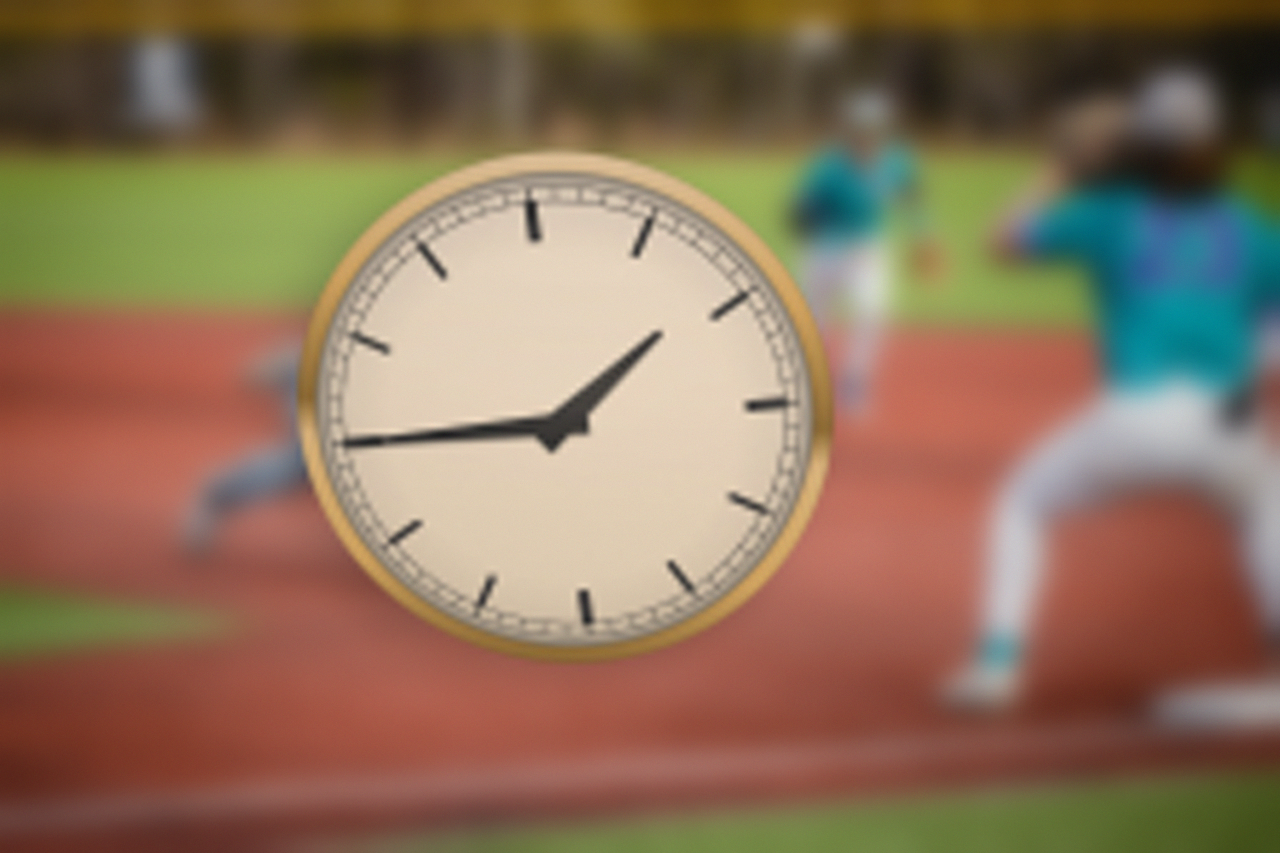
1:45
